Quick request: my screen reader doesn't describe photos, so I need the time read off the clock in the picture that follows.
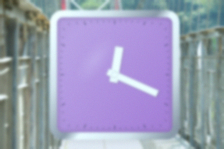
12:19
